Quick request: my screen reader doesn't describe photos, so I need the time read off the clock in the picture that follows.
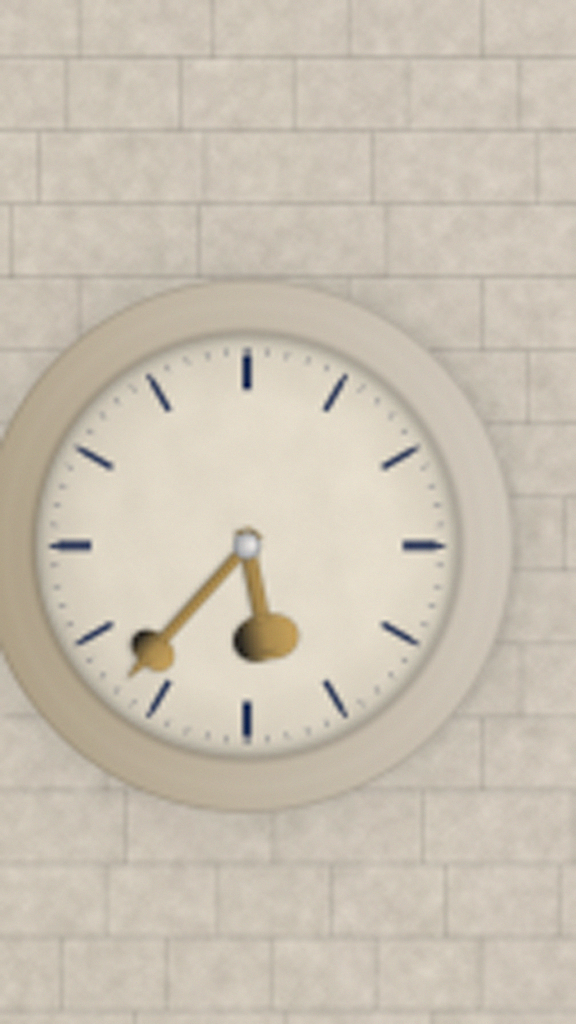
5:37
